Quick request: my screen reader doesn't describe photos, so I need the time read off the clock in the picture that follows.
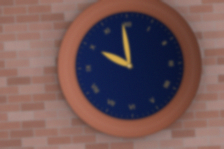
9:59
